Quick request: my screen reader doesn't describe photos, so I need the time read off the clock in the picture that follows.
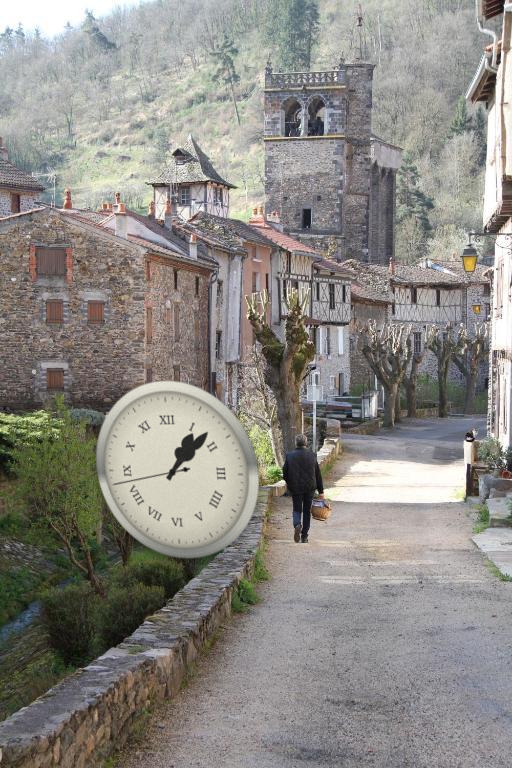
1:07:43
